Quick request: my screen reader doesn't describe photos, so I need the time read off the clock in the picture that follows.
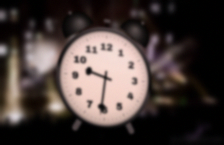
9:31
